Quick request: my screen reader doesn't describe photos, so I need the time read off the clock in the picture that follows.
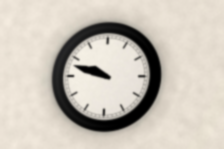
9:48
